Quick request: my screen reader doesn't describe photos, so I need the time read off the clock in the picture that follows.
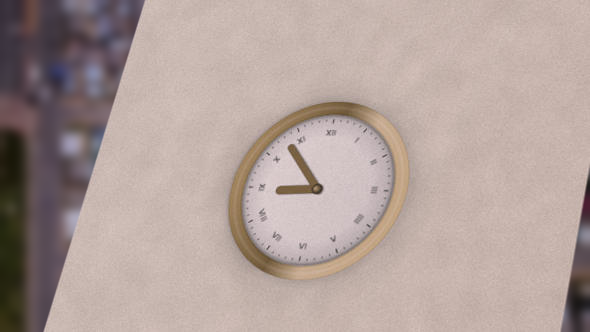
8:53
